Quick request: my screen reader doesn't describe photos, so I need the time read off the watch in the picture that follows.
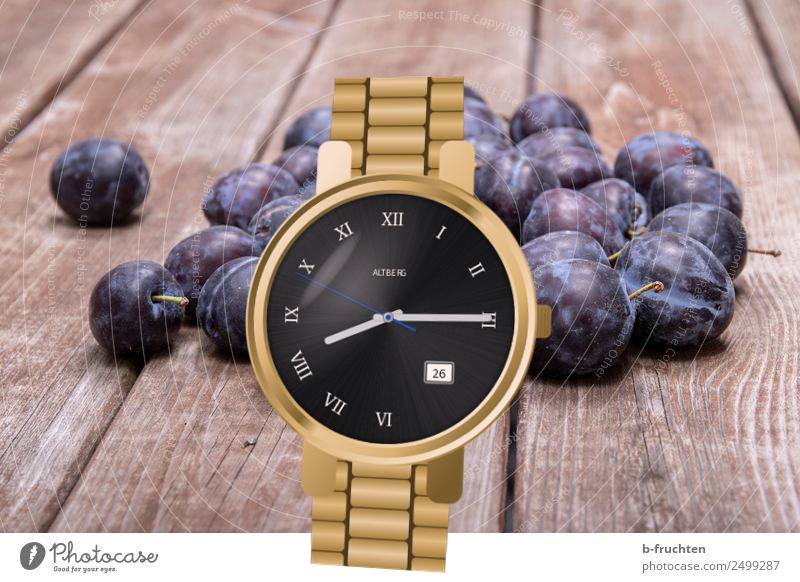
8:14:49
